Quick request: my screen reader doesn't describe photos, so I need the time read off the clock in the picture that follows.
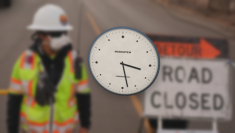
3:28
